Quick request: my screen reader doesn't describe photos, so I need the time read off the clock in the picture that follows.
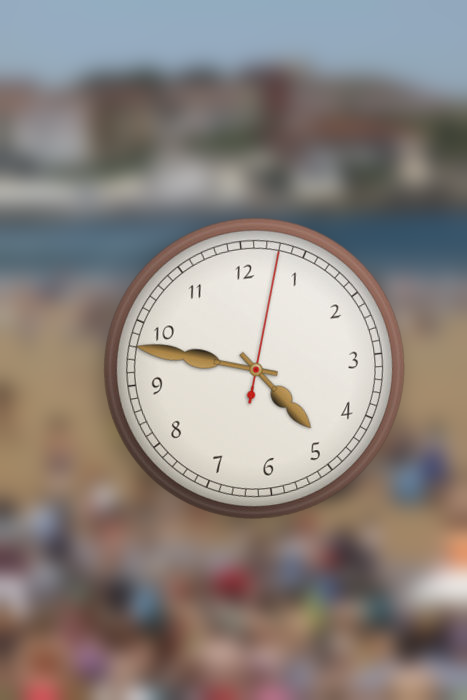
4:48:03
